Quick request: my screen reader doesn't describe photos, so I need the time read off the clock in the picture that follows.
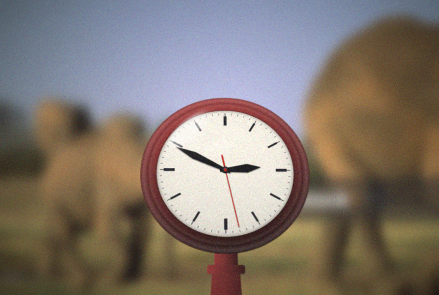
2:49:28
